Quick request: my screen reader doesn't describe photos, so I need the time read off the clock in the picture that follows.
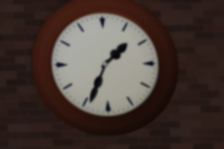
1:34
